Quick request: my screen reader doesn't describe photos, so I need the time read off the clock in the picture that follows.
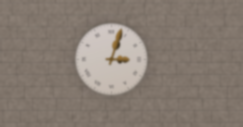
3:03
